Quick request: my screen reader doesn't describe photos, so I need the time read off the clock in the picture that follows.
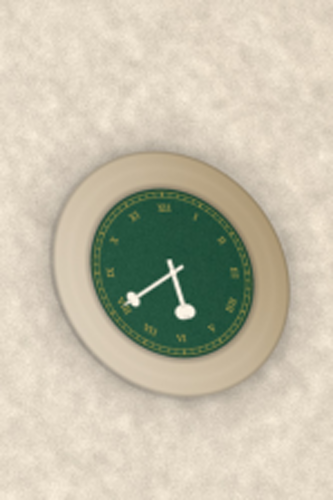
5:40
